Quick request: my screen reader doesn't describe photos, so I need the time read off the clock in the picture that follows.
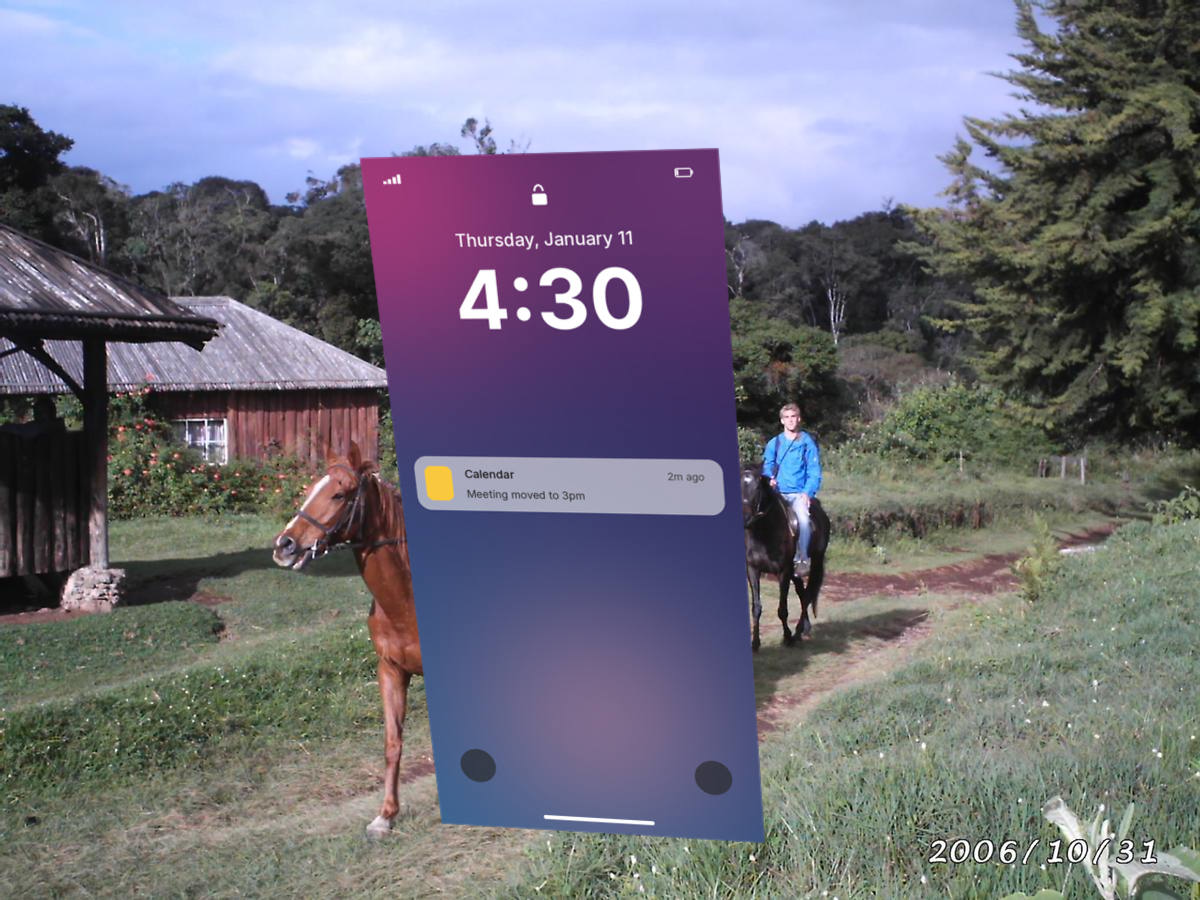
4:30
